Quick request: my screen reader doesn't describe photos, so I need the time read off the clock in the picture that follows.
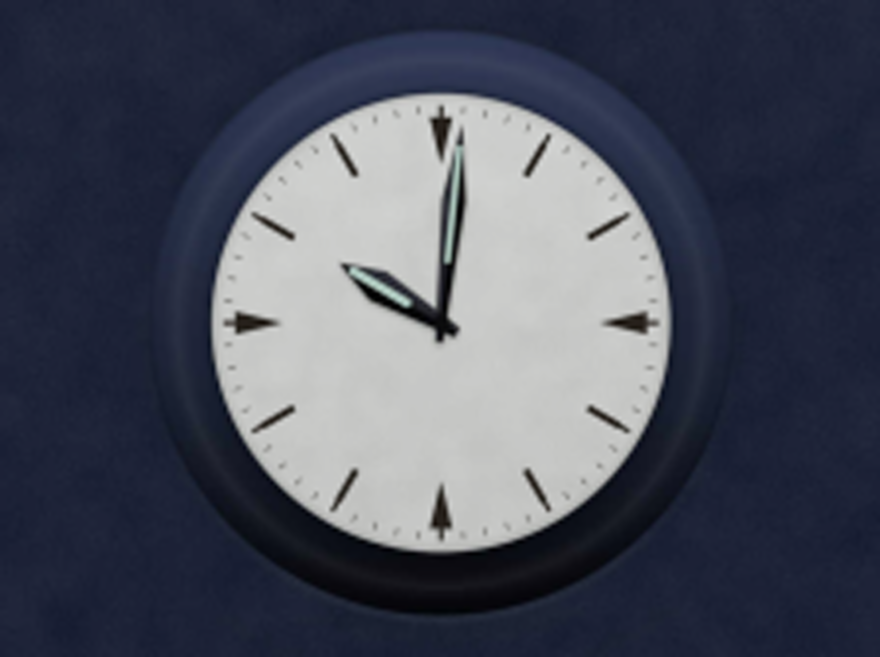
10:01
